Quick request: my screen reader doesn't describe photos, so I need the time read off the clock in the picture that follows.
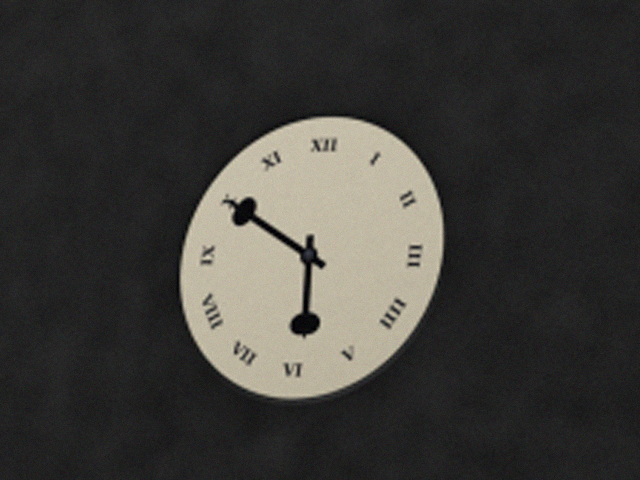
5:50
